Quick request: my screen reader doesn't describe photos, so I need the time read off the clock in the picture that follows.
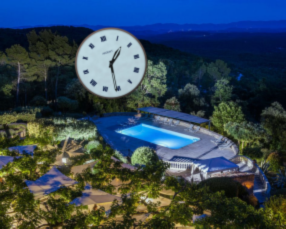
1:31
